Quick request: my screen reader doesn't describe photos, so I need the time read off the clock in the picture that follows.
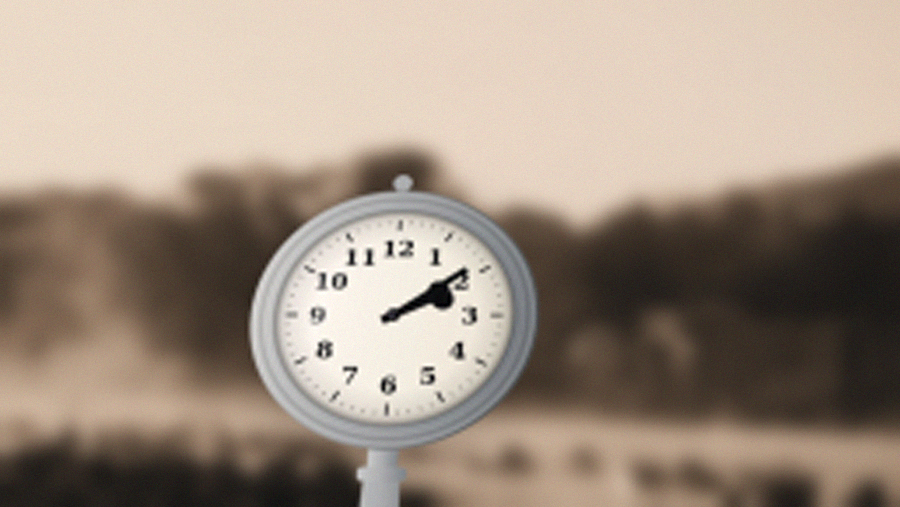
2:09
